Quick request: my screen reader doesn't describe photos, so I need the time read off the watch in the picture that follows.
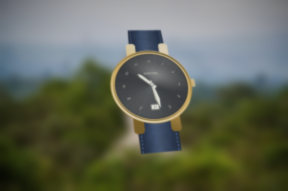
10:28
